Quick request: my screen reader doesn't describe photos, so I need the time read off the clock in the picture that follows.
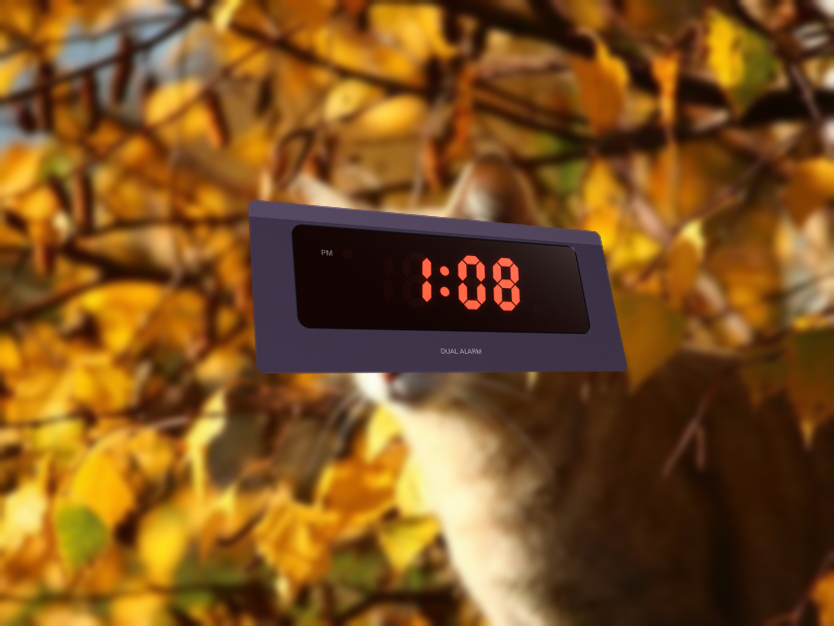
1:08
